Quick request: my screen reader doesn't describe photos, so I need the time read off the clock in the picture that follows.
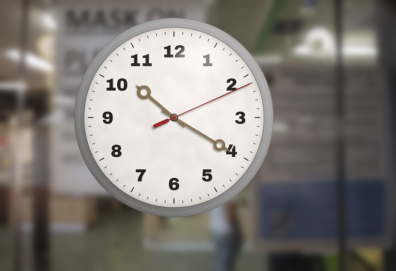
10:20:11
